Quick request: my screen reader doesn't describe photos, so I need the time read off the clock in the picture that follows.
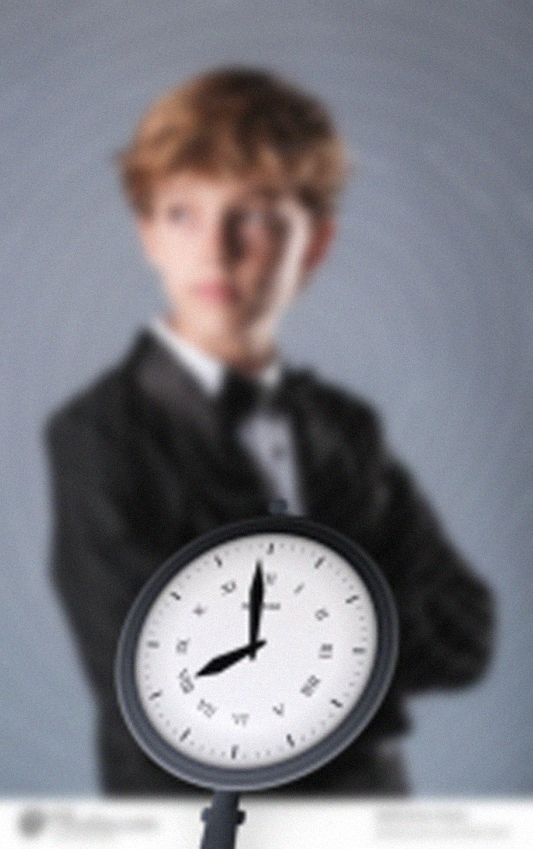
7:59
